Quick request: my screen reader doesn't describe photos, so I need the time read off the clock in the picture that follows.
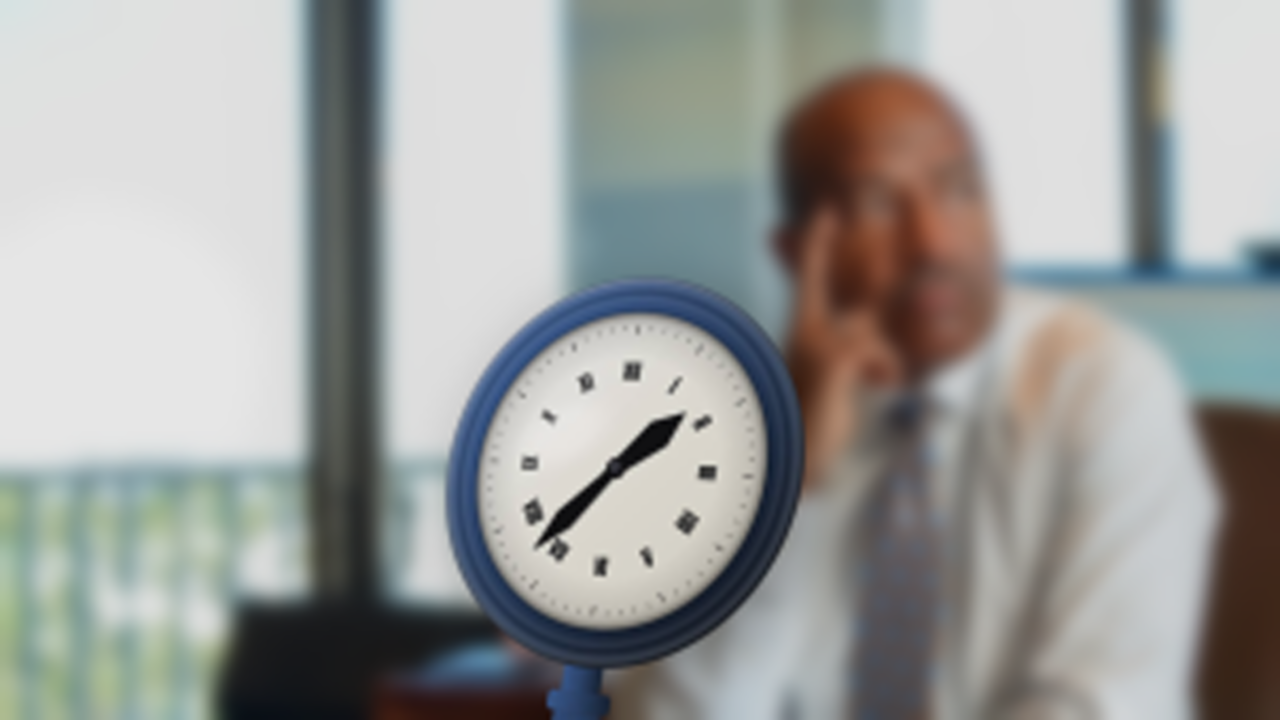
1:37
